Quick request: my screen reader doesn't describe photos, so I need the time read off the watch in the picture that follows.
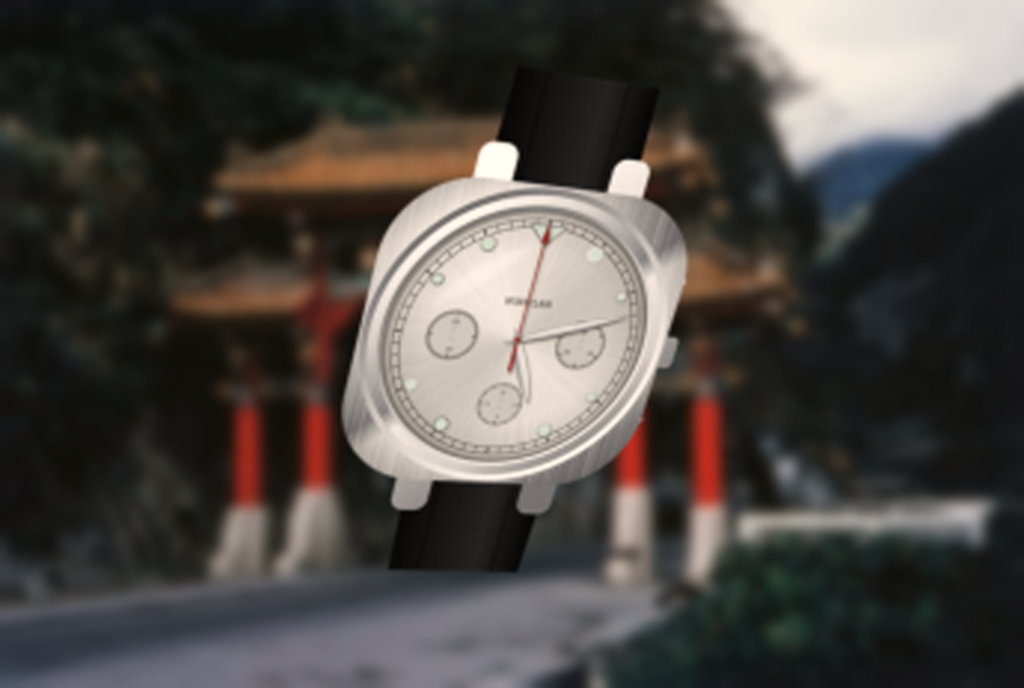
5:12
